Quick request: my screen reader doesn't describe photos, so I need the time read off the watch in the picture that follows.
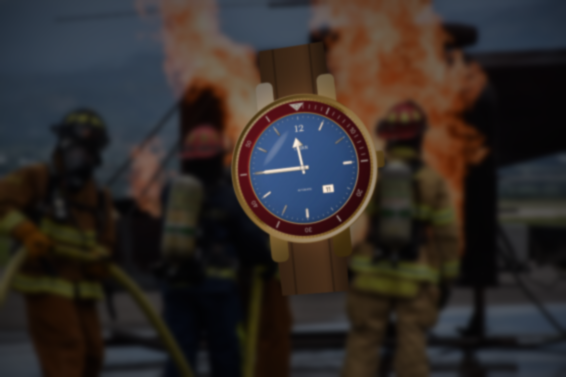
11:45
